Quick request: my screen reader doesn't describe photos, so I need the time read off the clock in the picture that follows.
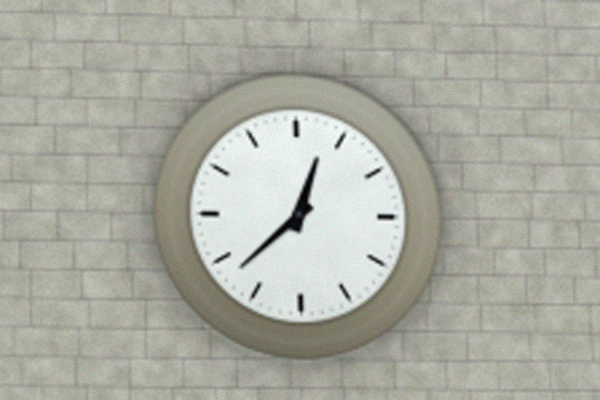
12:38
